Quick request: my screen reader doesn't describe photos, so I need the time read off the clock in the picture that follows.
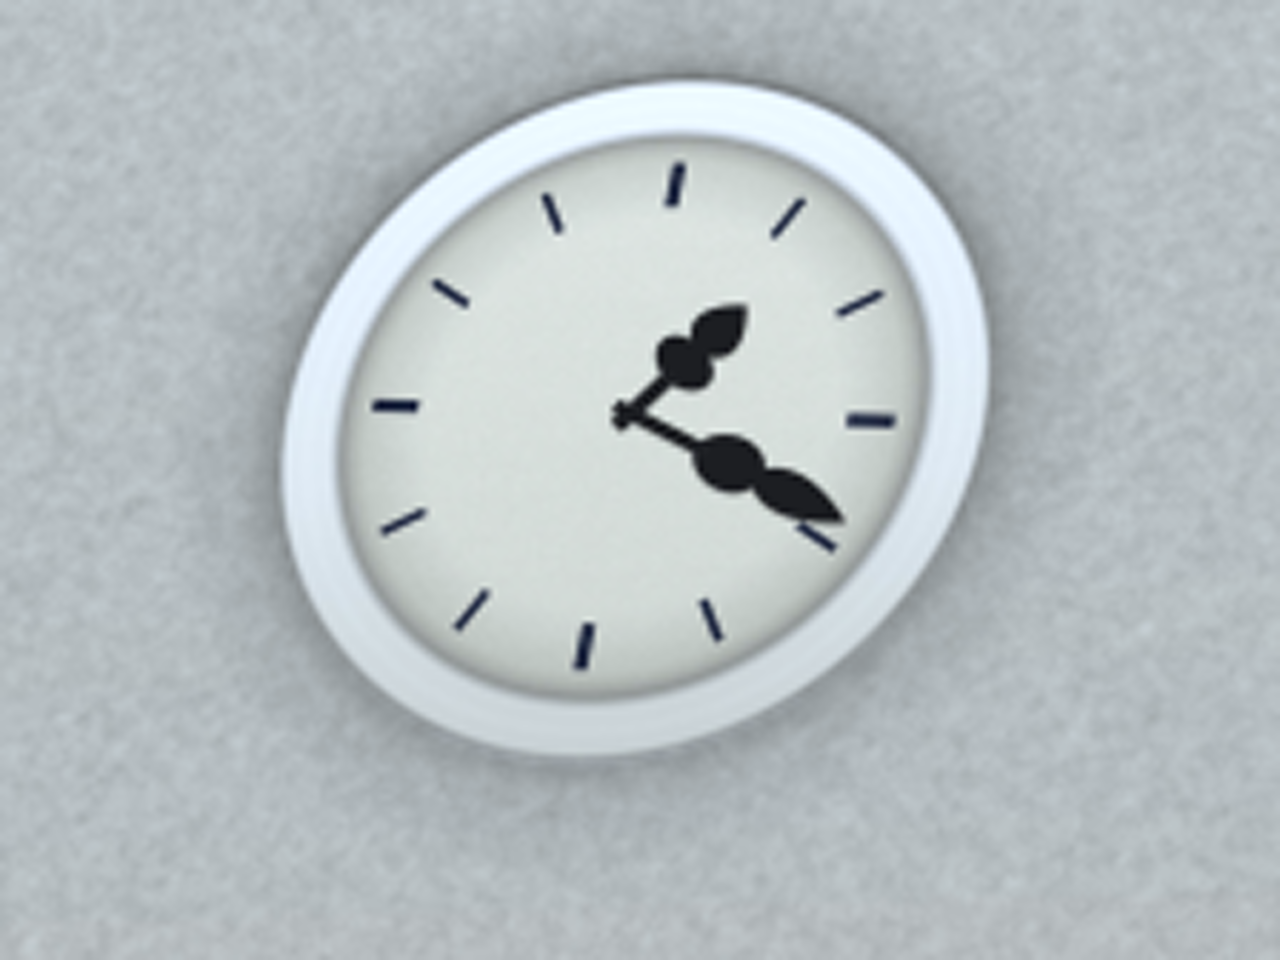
1:19
